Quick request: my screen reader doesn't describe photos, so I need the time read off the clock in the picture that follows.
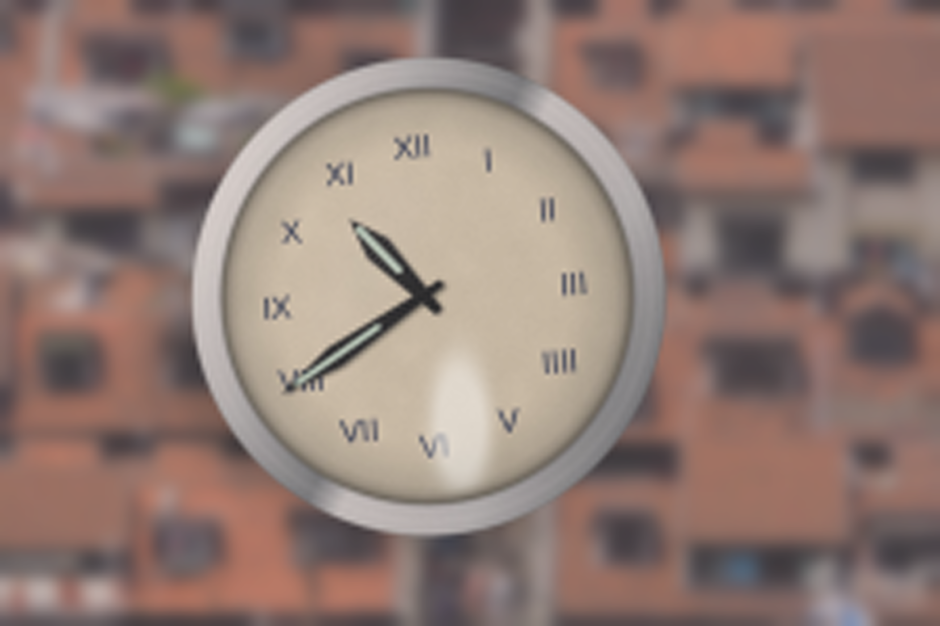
10:40
